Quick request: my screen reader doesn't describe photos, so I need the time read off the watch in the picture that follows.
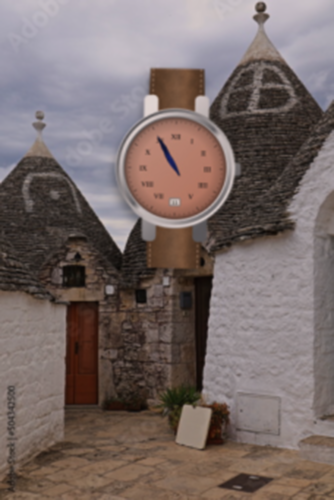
10:55
